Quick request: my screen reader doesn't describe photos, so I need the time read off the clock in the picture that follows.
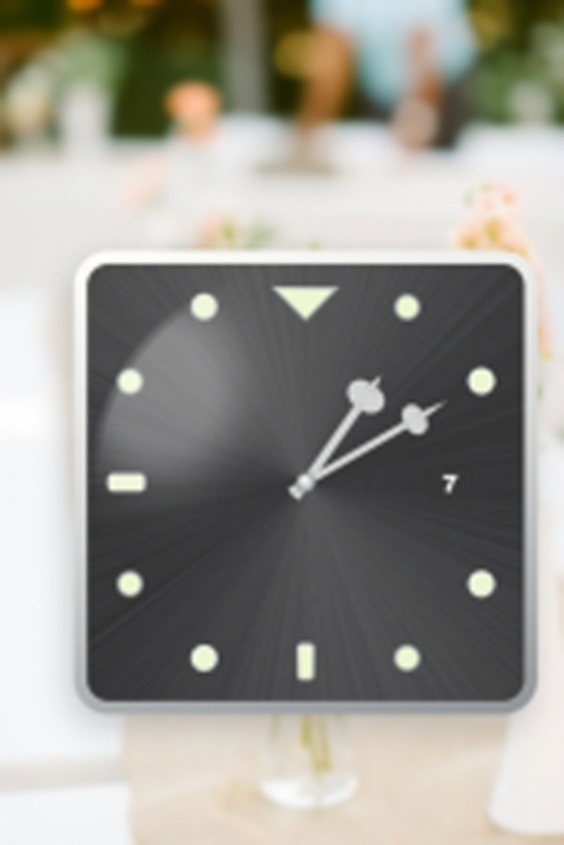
1:10
